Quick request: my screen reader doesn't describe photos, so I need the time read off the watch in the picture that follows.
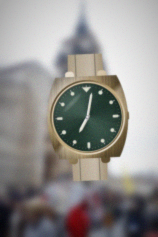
7:02
